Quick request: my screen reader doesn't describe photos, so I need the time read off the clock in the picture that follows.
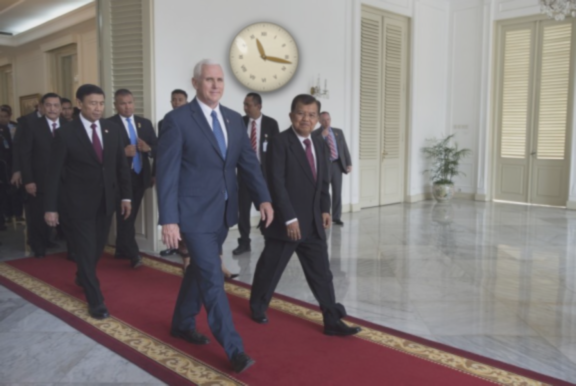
11:17
